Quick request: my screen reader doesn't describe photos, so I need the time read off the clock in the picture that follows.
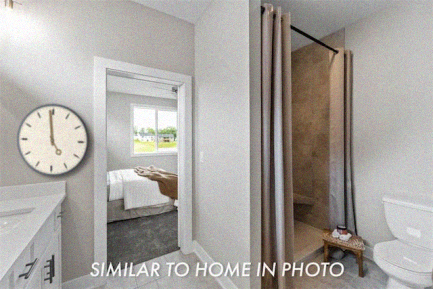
4:59
